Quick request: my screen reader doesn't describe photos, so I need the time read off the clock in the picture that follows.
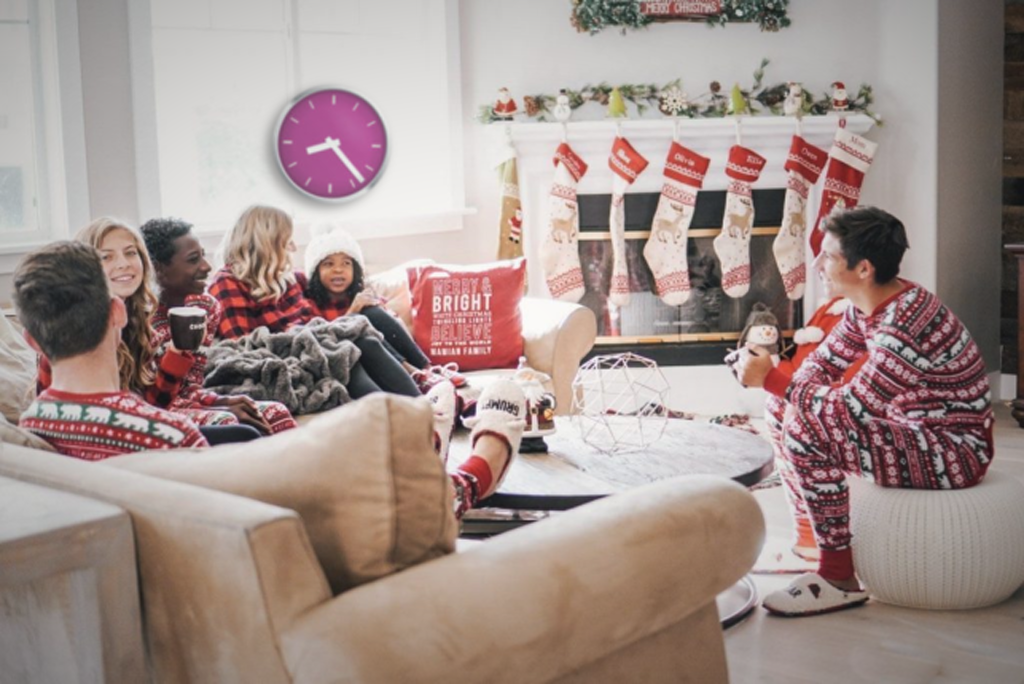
8:23
